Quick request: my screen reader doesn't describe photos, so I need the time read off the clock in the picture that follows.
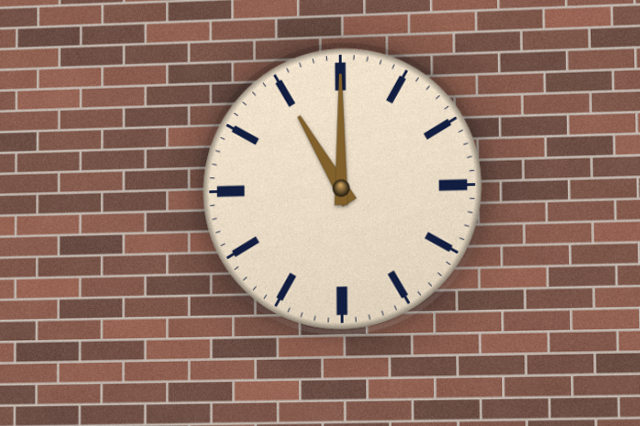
11:00
